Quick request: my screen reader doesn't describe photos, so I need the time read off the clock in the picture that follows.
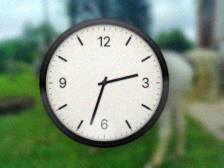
2:33
